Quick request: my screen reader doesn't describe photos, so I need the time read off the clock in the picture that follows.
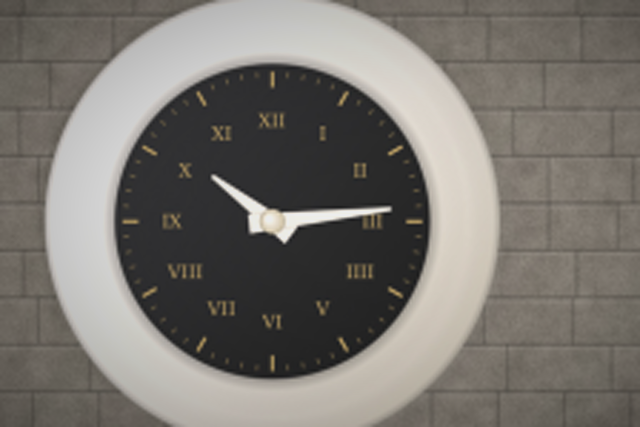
10:14
